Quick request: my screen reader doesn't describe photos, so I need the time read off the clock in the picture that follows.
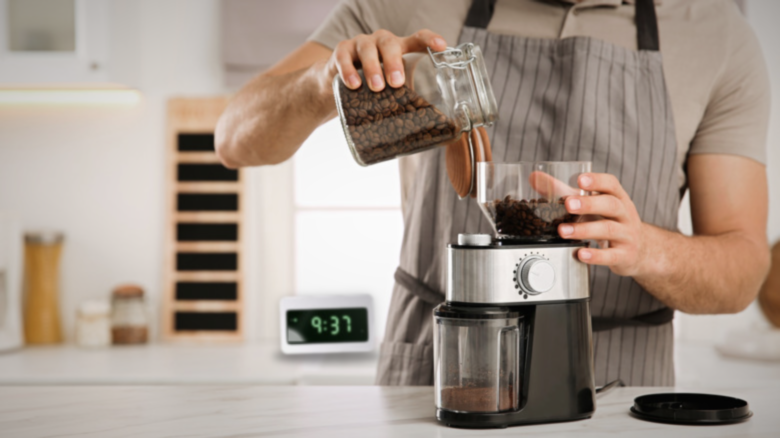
9:37
